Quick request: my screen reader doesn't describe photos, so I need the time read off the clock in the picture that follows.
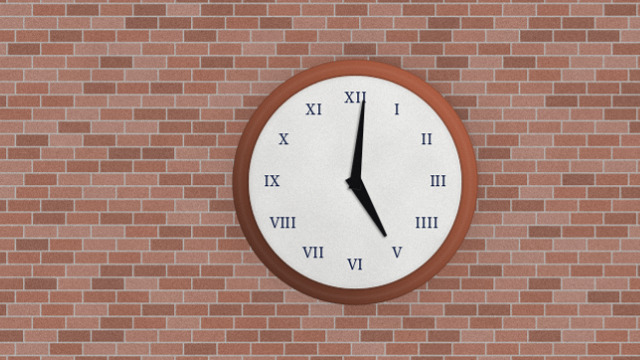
5:01
